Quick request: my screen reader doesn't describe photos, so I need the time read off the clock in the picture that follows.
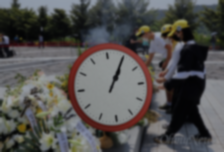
1:05
